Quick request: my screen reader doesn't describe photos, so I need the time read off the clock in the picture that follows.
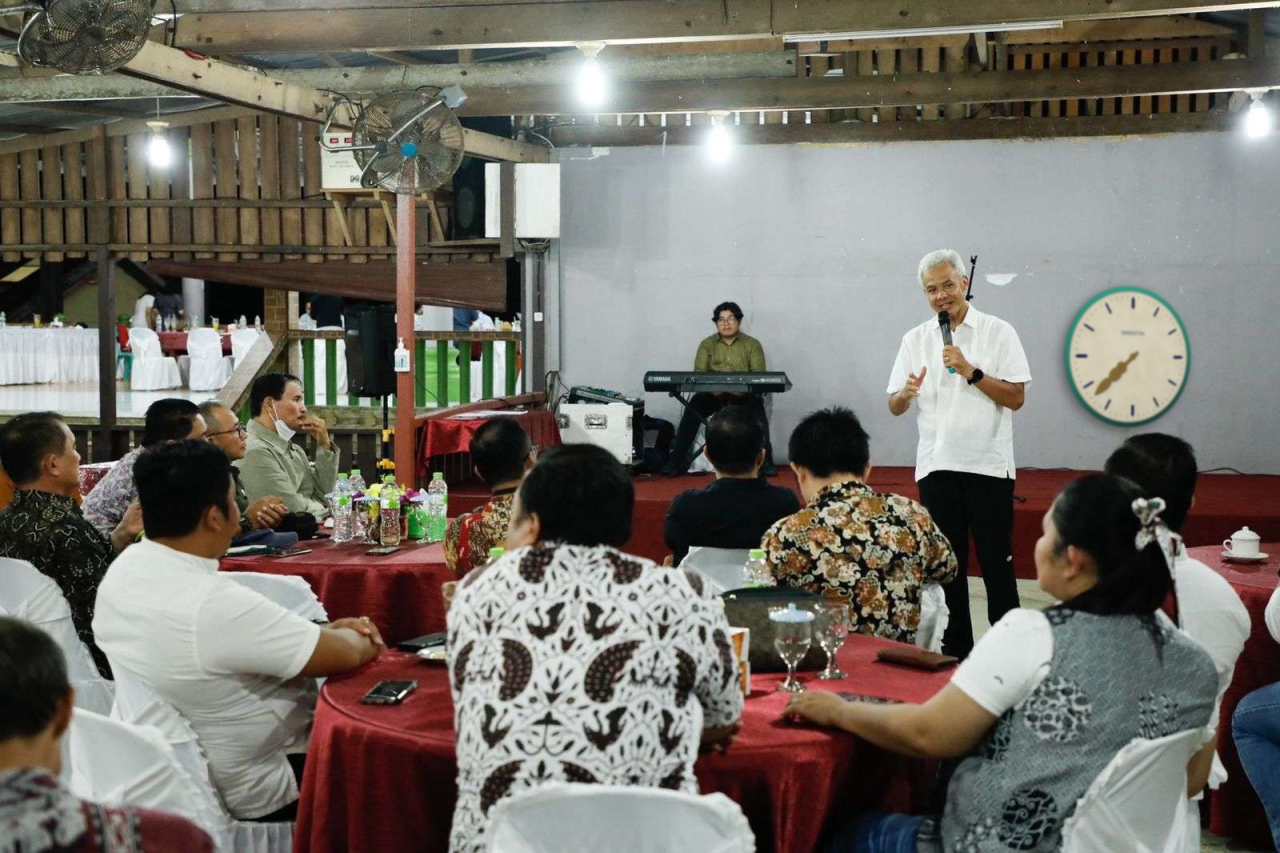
7:38
